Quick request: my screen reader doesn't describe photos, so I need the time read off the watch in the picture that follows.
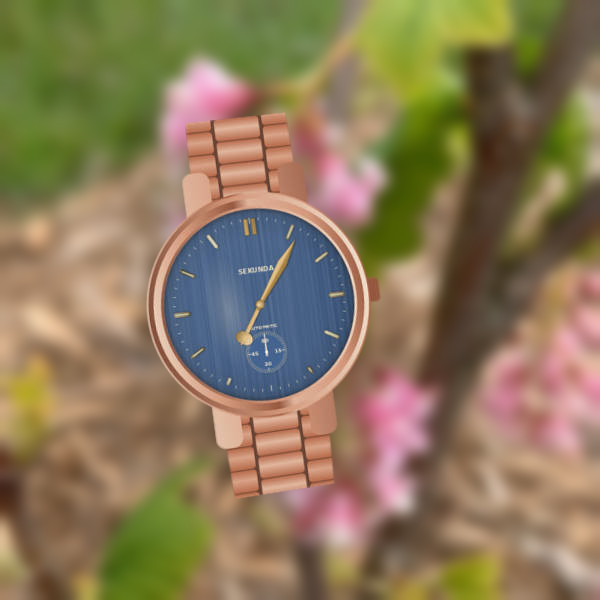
7:06
